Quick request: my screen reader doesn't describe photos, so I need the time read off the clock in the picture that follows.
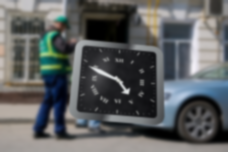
4:49
